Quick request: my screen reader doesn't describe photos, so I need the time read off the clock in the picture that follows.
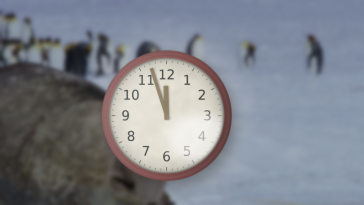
11:57
